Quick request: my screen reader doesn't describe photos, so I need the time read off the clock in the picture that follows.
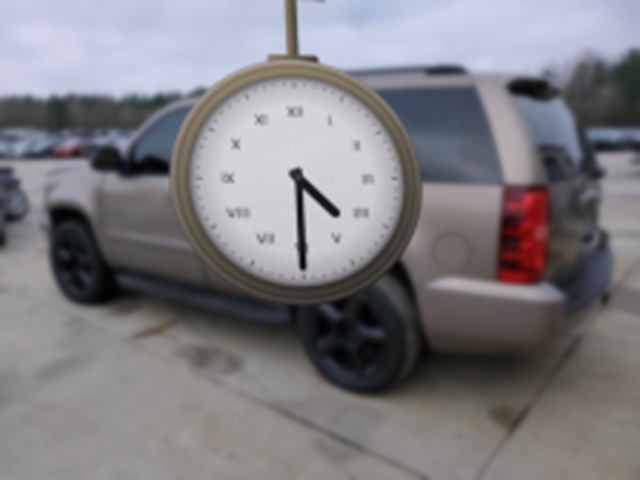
4:30
